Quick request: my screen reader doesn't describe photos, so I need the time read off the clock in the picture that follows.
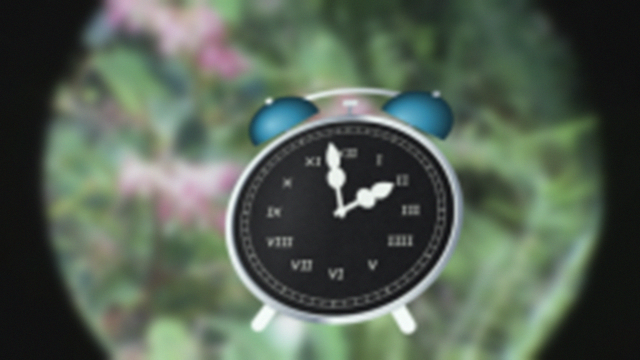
1:58
